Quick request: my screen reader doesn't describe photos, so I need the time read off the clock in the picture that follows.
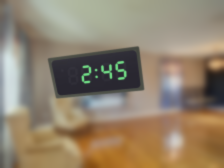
2:45
